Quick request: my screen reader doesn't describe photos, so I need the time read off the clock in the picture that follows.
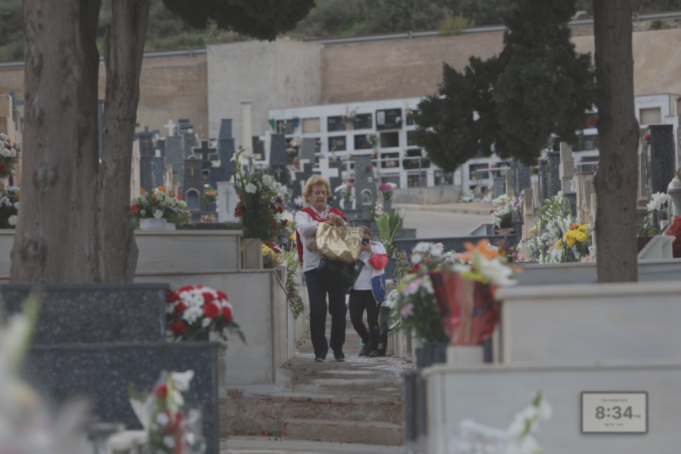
8:34
